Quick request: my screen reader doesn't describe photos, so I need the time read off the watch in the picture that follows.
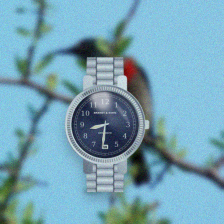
8:31
